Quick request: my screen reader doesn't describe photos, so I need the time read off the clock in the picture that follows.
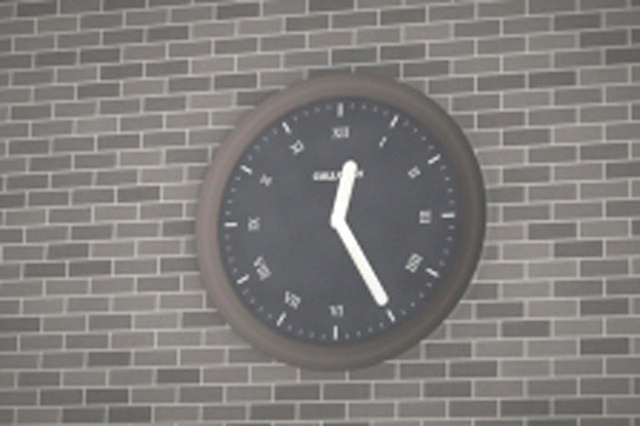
12:25
